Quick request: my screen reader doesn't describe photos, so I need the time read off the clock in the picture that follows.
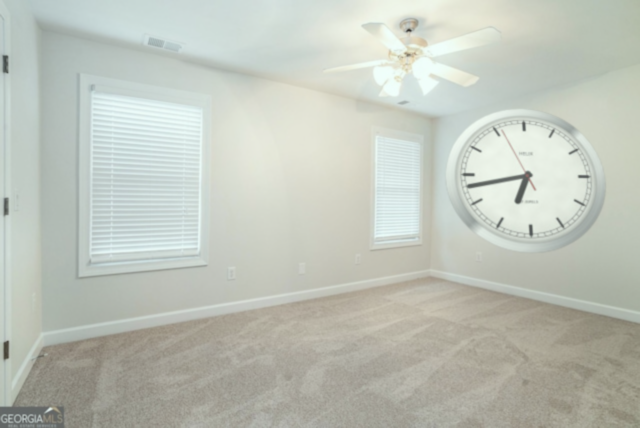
6:42:56
